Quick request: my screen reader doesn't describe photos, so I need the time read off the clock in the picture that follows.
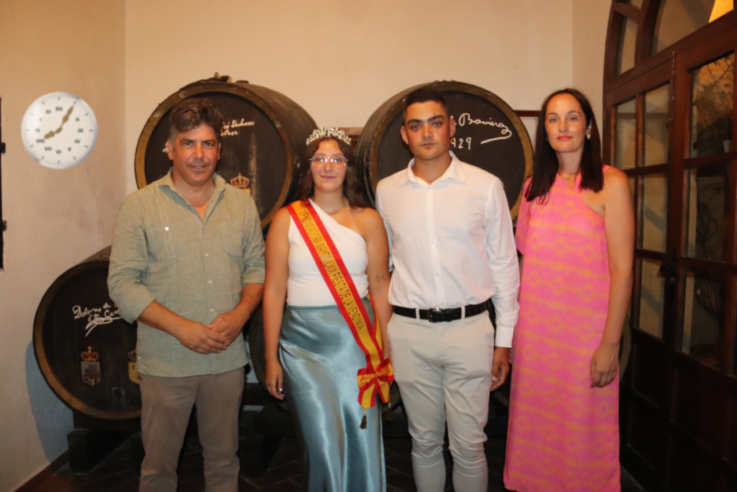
8:05
